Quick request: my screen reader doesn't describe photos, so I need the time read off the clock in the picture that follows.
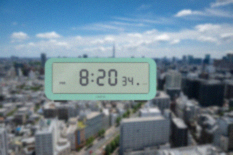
8:20:34
